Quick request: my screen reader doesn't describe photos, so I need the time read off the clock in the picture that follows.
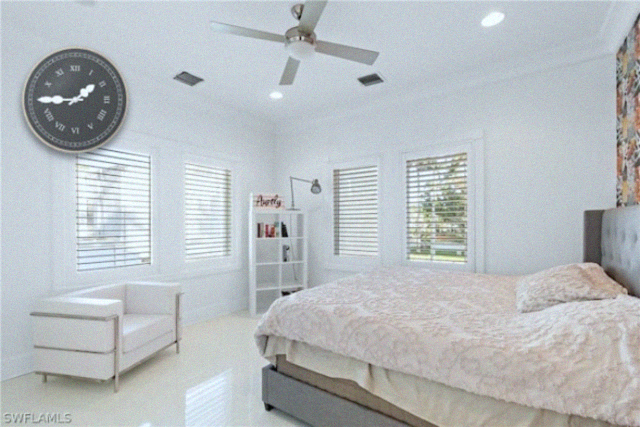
1:45
